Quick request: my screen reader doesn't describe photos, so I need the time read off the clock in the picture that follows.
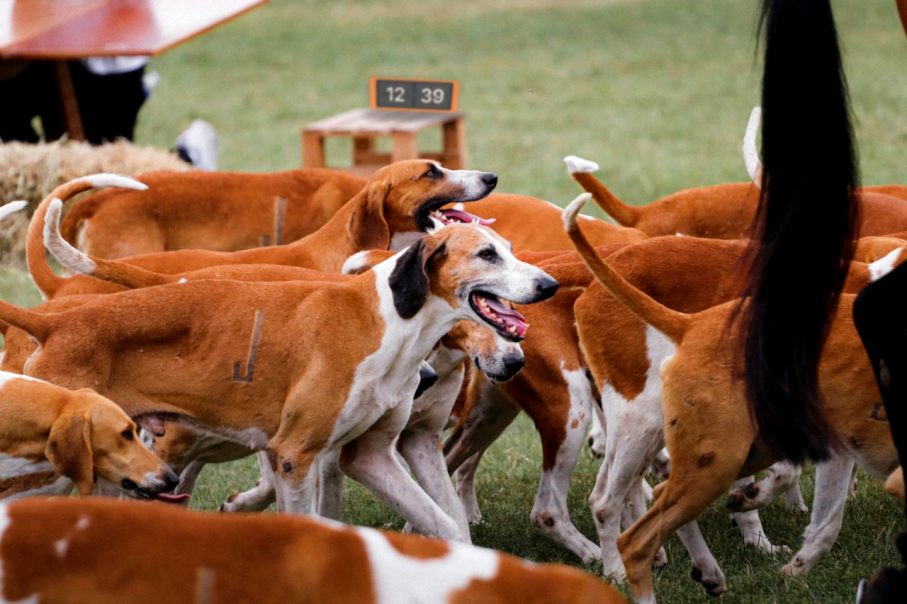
12:39
